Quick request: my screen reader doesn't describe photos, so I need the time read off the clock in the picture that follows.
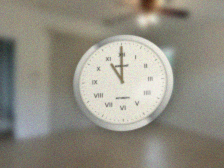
11:00
